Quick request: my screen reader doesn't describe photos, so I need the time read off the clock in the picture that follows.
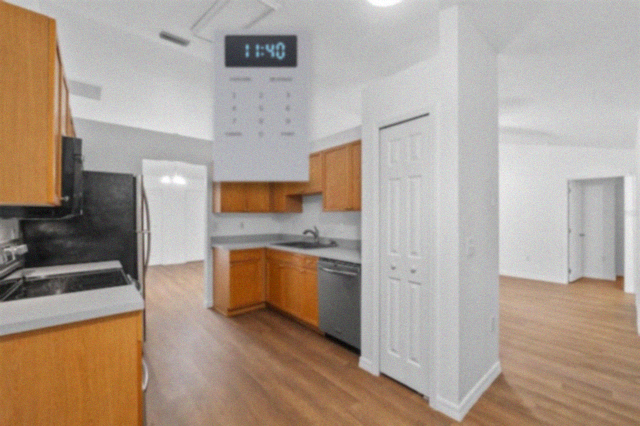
11:40
